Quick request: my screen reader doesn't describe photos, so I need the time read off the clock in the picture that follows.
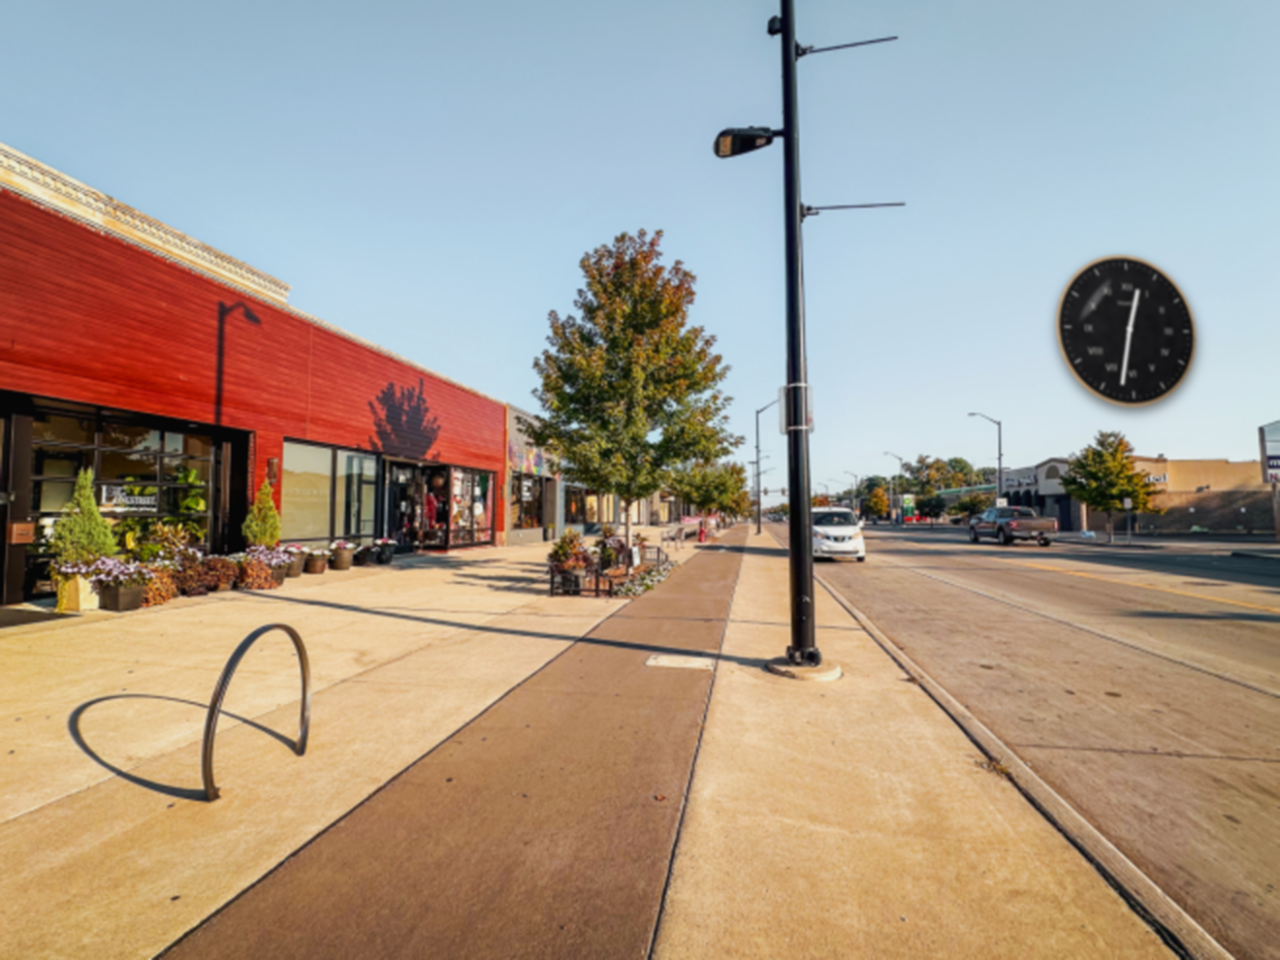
12:32
